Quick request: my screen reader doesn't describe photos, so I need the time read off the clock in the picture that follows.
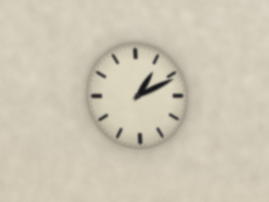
1:11
